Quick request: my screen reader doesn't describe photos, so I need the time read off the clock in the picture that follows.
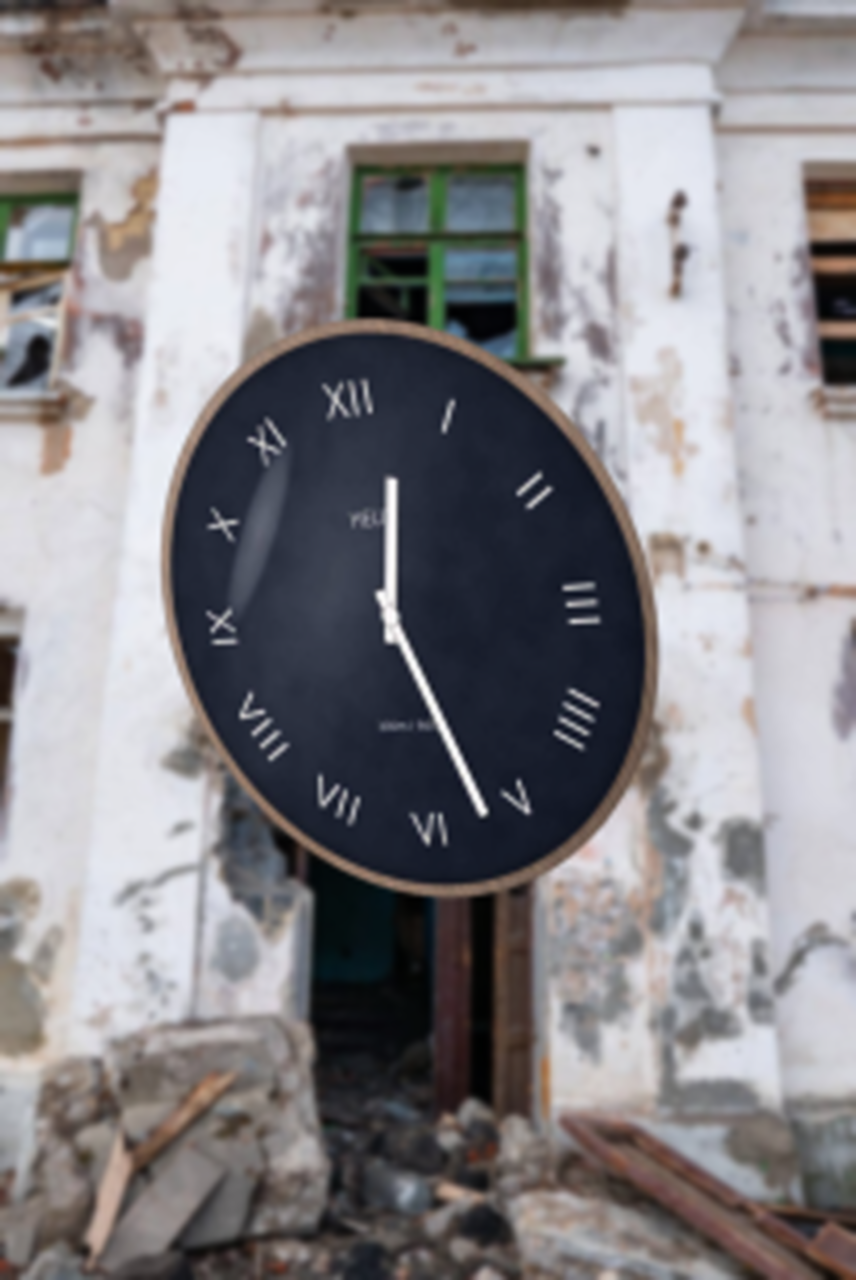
12:27
